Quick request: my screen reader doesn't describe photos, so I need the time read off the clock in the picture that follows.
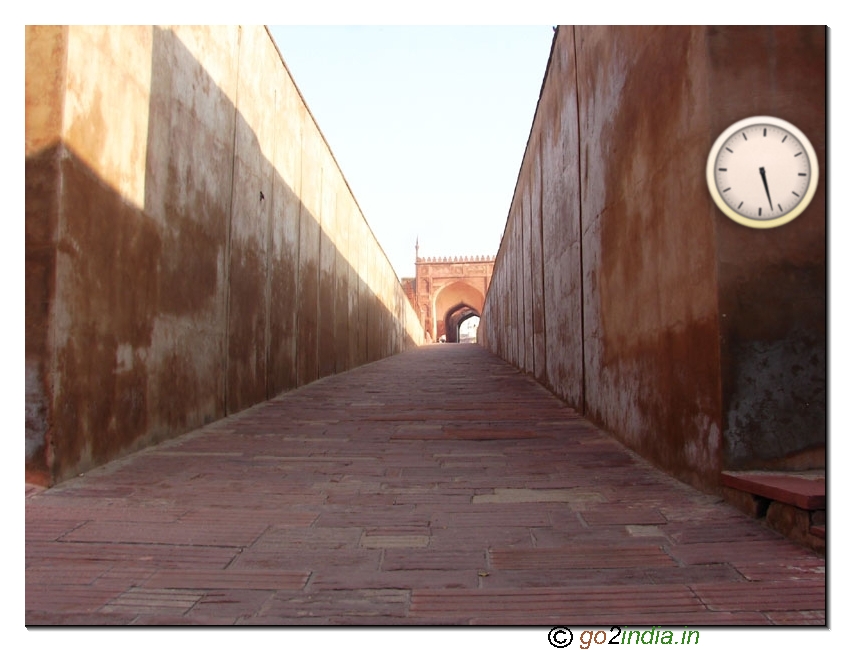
5:27
